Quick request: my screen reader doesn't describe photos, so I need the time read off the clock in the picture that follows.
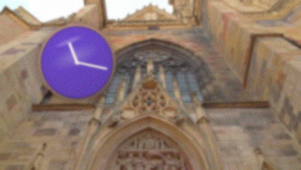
11:17
